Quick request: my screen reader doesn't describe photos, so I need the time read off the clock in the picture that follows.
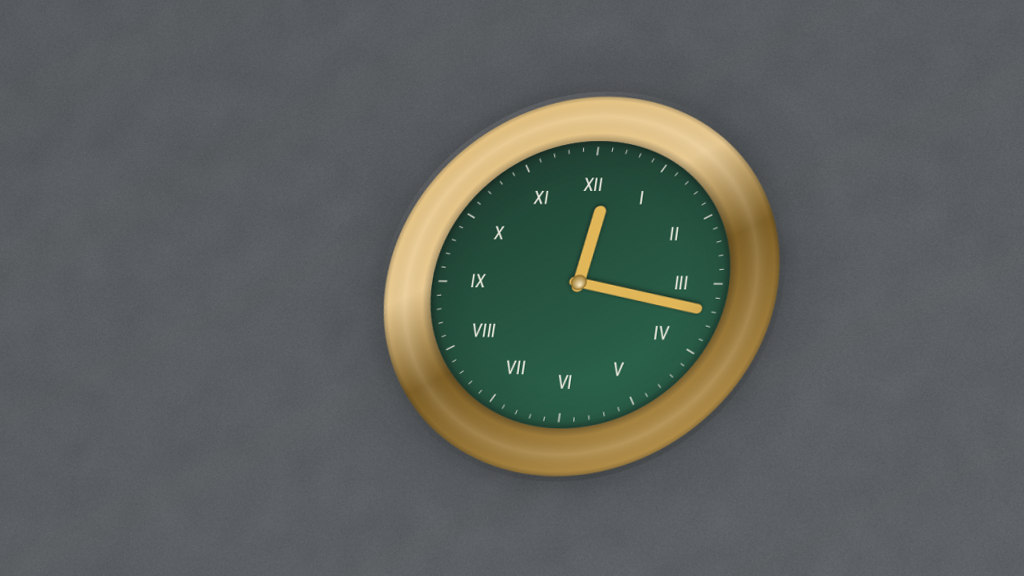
12:17
